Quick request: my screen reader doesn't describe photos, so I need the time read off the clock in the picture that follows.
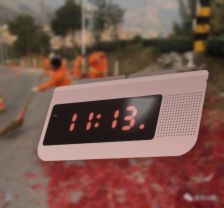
11:13
